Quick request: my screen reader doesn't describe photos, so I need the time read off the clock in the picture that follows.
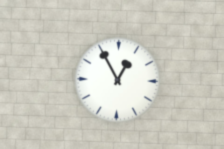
12:55
